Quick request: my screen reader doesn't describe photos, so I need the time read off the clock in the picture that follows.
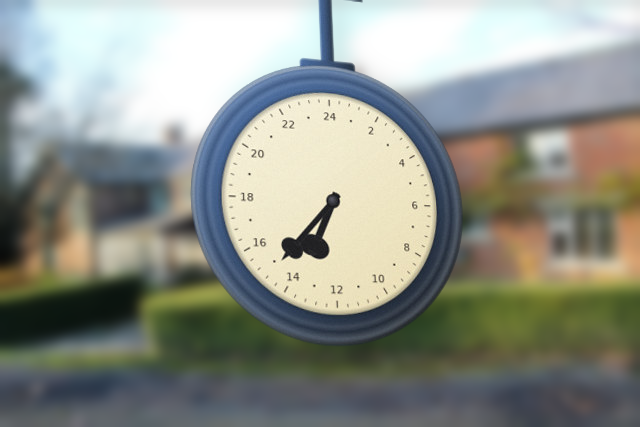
13:37
